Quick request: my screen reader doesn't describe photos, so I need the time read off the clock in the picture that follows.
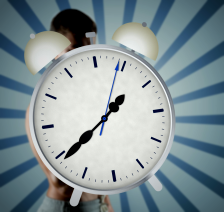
1:39:04
